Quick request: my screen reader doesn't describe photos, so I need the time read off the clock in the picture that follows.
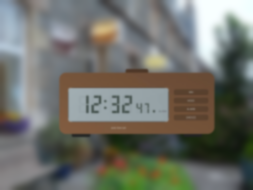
12:32
